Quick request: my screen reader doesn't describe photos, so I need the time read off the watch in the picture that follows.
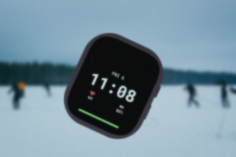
11:08
